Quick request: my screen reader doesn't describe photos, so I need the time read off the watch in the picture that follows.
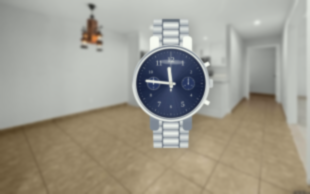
11:46
